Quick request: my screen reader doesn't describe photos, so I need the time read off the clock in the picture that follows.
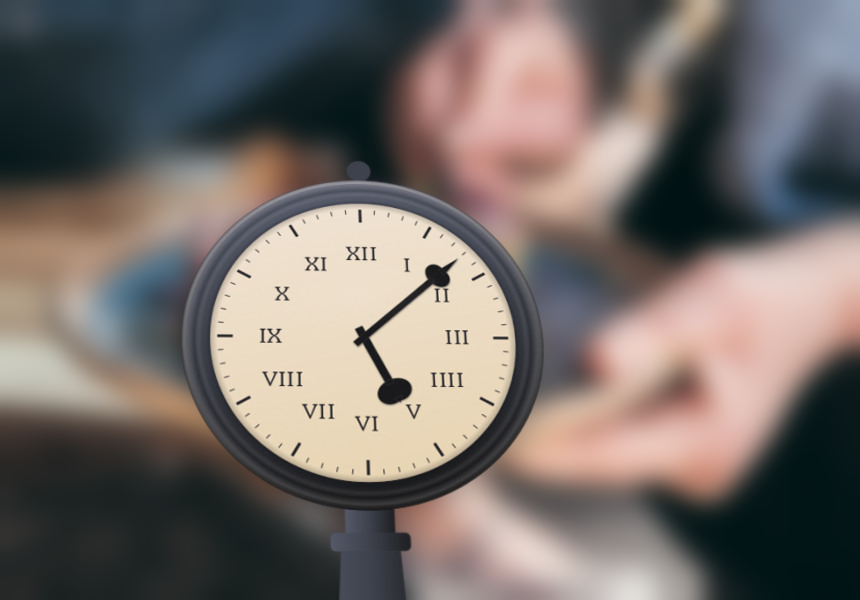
5:08
